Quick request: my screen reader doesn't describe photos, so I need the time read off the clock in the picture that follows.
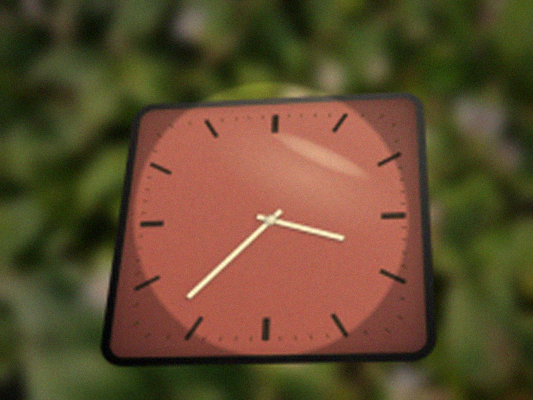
3:37
